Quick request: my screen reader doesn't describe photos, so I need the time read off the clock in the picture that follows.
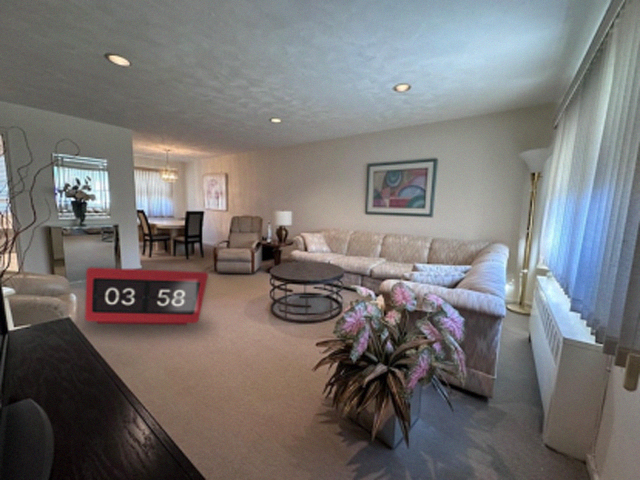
3:58
